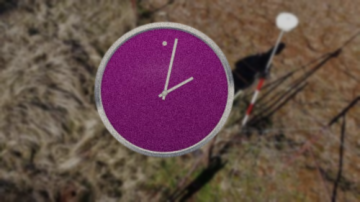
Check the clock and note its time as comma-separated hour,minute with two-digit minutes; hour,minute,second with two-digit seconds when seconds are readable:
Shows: 2,02
